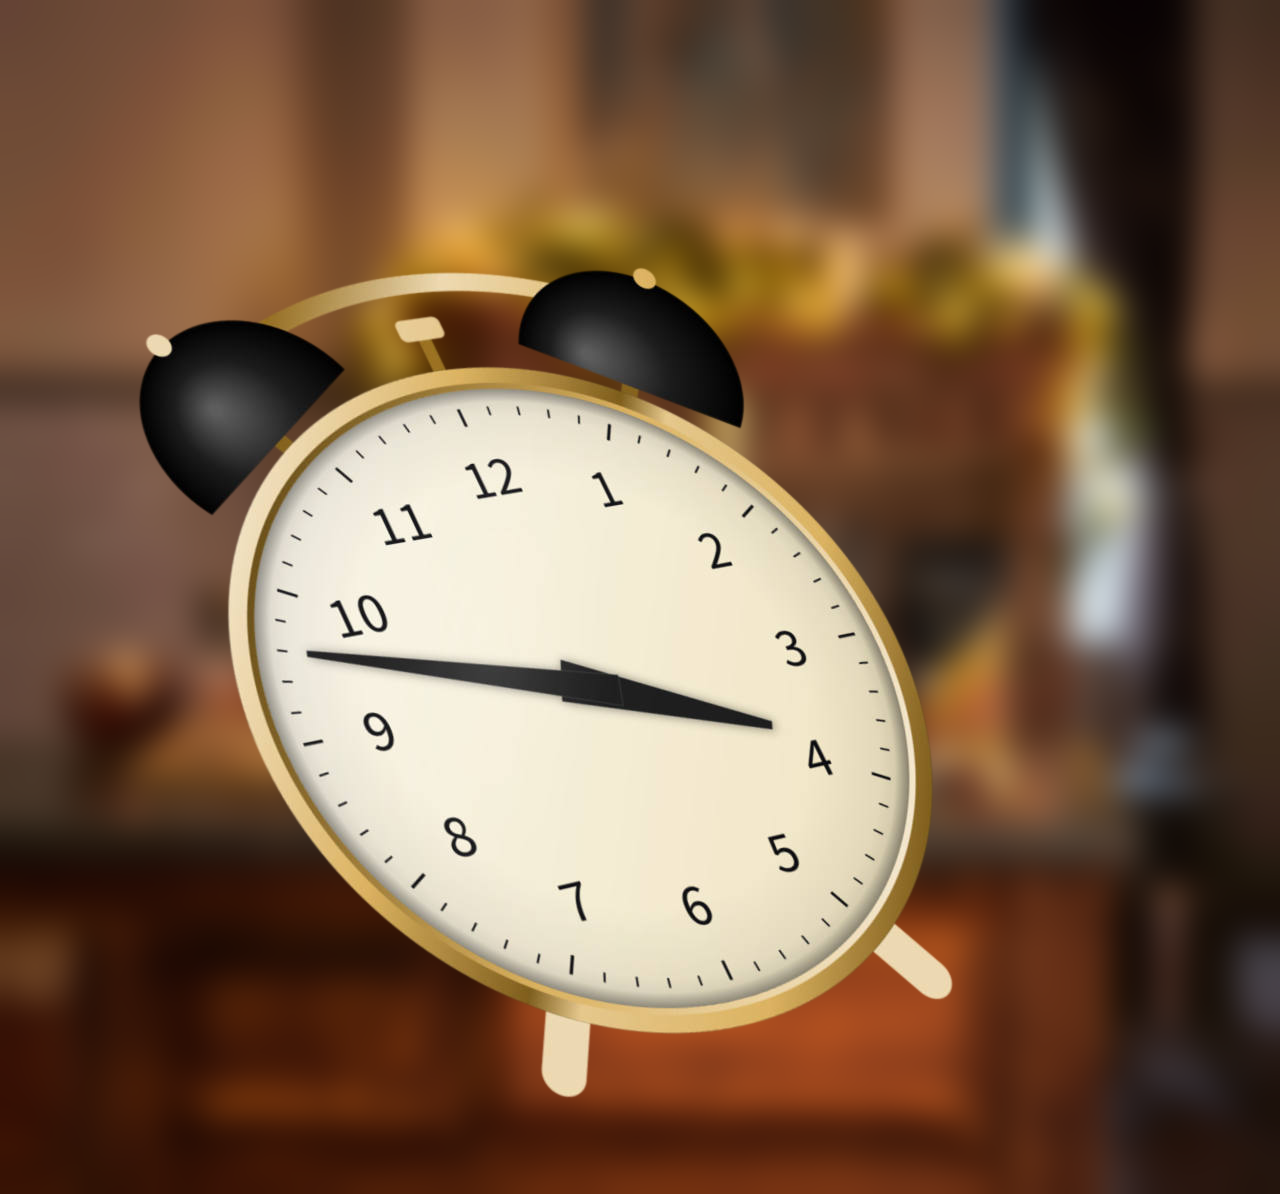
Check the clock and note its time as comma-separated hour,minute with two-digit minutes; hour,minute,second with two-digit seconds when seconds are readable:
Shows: 3,48
